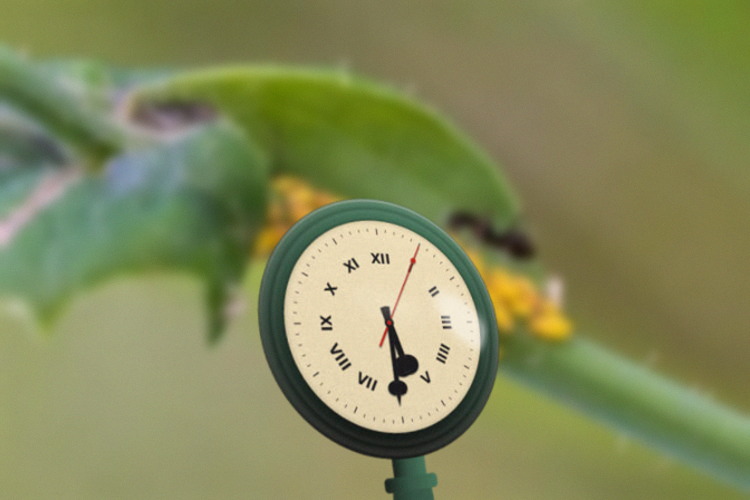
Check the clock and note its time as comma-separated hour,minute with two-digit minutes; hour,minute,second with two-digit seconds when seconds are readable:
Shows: 5,30,05
